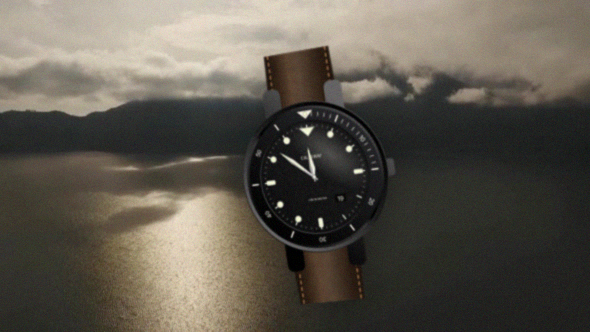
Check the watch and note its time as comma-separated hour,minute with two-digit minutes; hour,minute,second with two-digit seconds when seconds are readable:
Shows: 11,52
